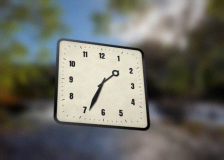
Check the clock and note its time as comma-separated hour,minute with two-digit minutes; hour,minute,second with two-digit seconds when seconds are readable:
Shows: 1,34
